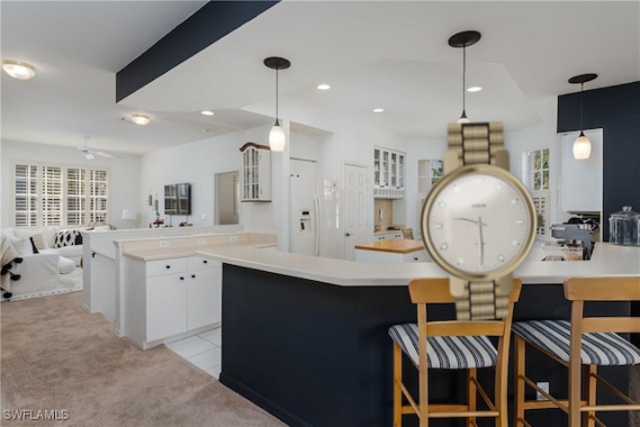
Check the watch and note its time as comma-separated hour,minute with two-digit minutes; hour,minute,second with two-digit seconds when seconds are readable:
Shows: 9,30
